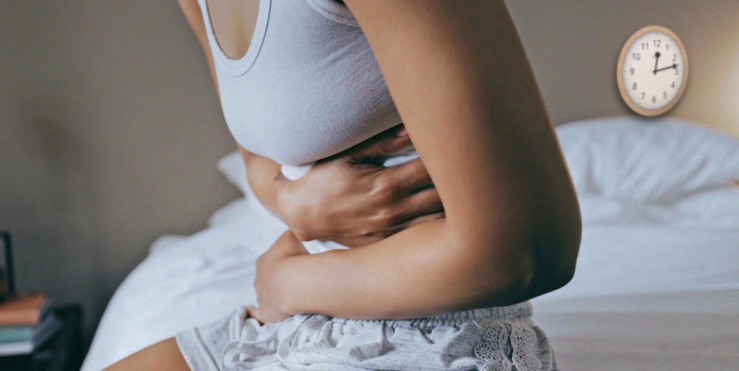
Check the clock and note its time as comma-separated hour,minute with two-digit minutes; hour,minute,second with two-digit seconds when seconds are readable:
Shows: 12,13
